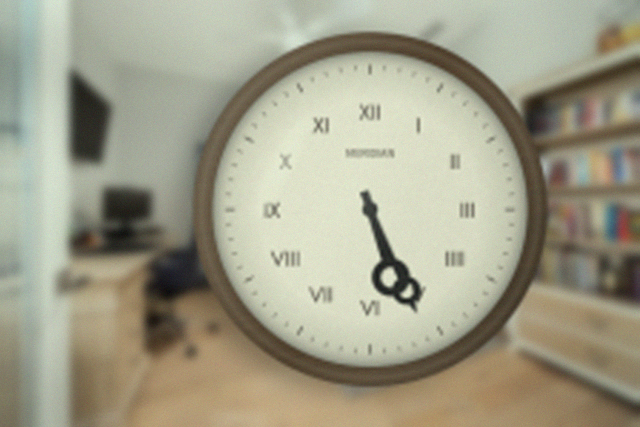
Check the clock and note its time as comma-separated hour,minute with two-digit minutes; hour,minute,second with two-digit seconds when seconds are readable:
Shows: 5,26
